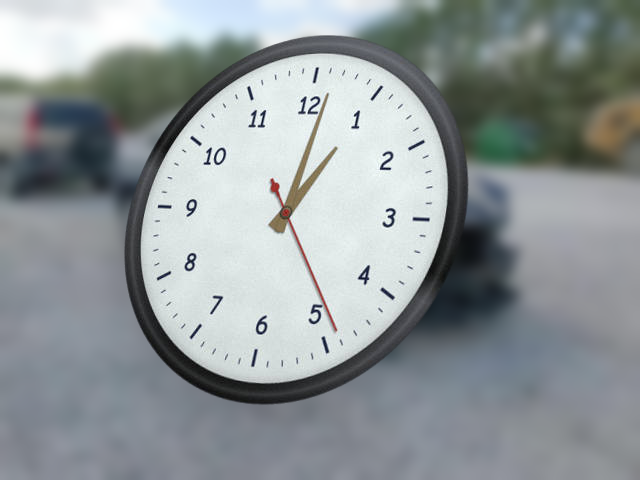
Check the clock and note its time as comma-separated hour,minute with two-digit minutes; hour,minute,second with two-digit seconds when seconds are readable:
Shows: 1,01,24
